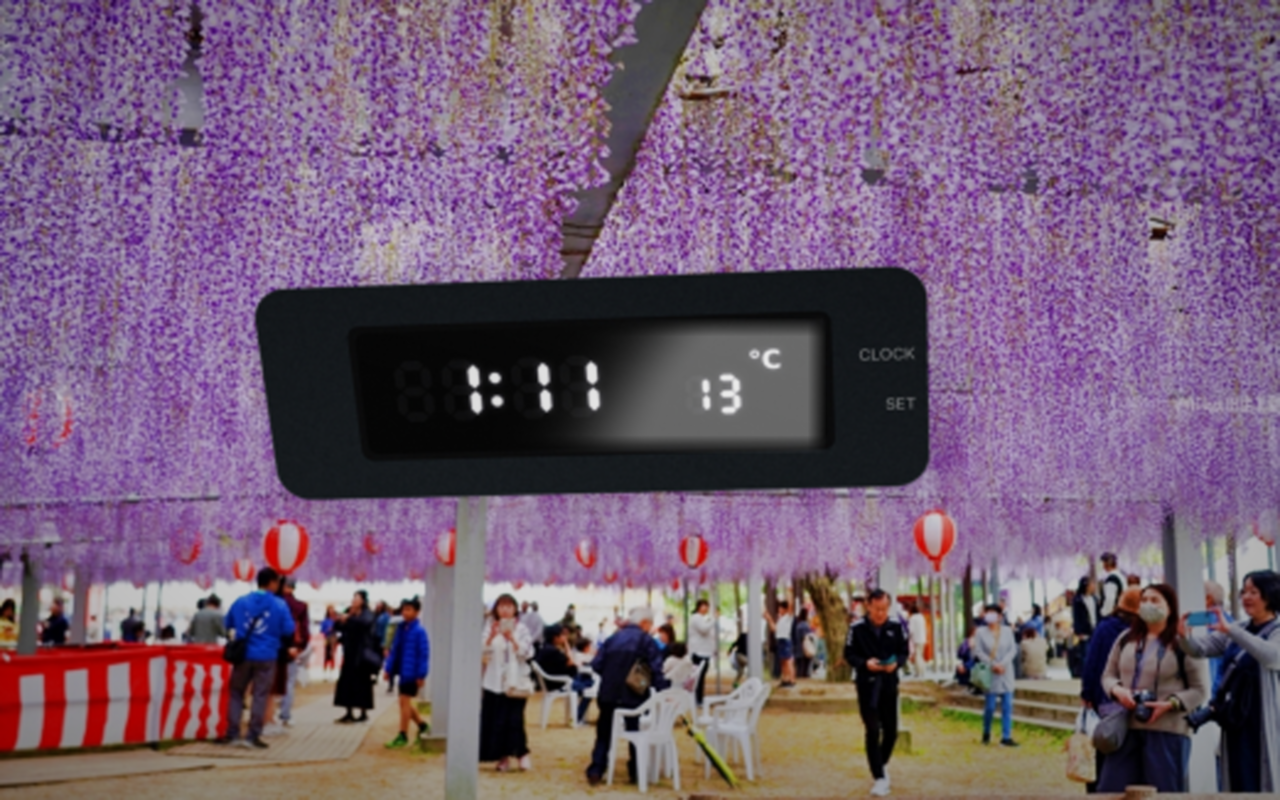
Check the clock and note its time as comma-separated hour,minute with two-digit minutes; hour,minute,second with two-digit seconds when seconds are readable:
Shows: 1,11
